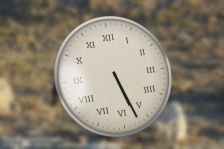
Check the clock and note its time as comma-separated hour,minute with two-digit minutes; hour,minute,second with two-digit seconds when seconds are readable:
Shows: 5,27
